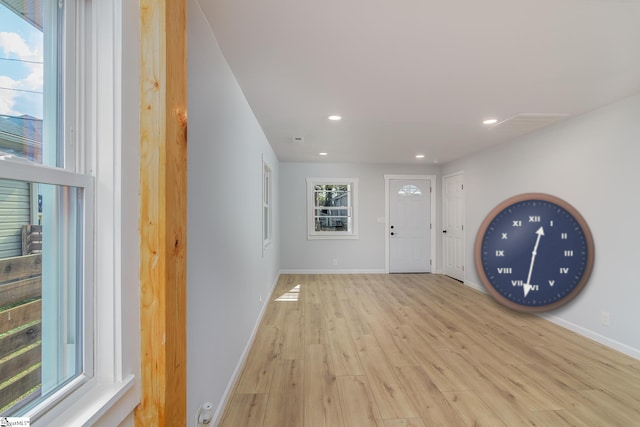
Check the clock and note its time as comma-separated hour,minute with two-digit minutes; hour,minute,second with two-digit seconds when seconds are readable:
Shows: 12,32
